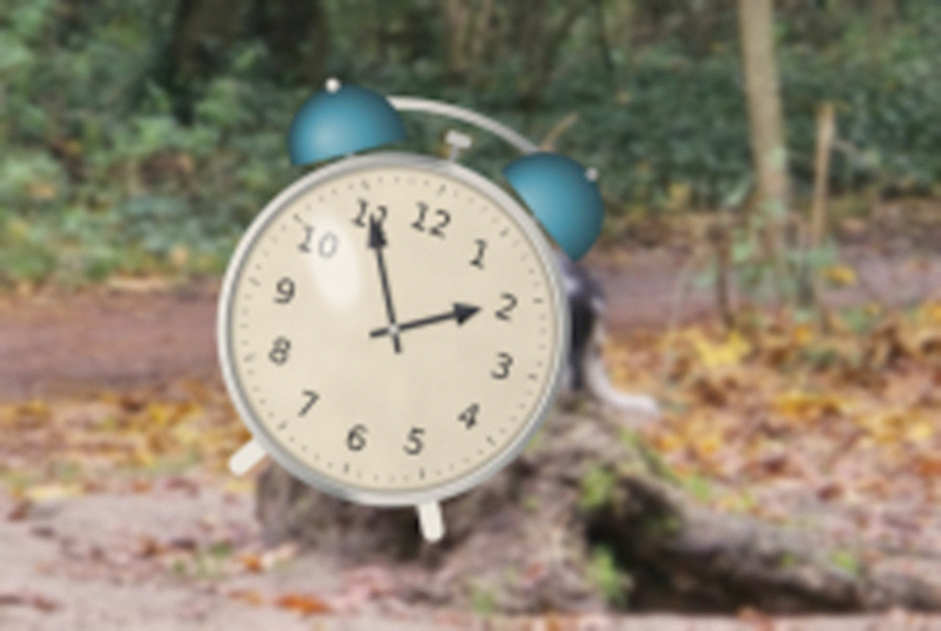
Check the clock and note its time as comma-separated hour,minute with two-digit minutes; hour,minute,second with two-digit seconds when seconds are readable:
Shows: 1,55
